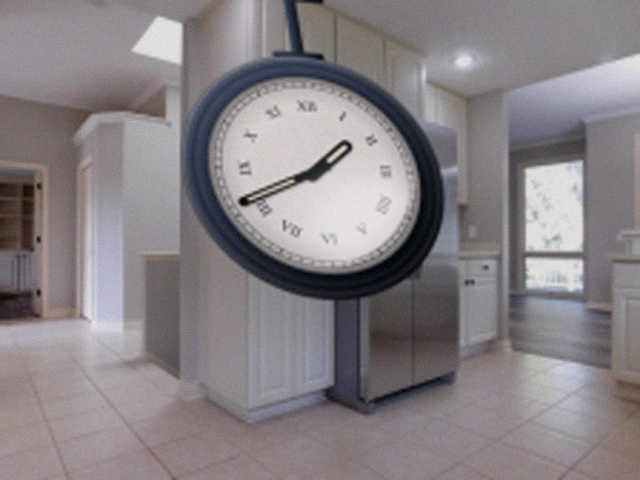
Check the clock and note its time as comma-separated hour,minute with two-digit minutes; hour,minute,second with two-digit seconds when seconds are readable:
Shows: 1,41
